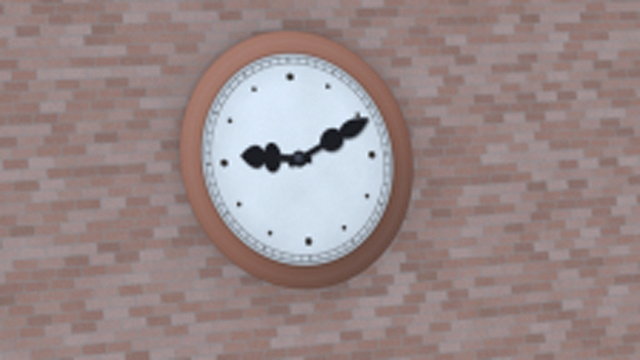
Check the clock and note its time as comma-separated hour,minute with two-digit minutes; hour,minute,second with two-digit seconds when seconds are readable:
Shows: 9,11
